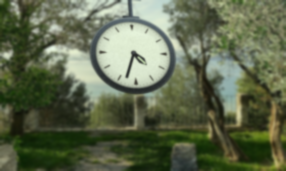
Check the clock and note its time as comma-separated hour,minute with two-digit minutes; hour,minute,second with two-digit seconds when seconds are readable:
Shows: 4,33
